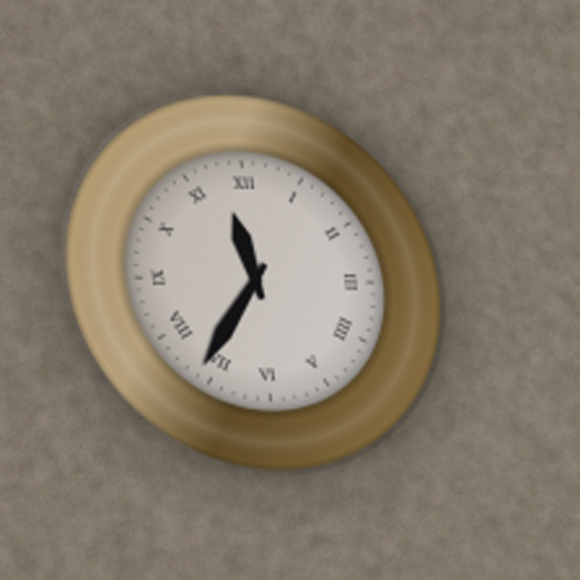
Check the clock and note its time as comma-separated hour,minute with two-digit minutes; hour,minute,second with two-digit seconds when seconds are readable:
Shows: 11,36
